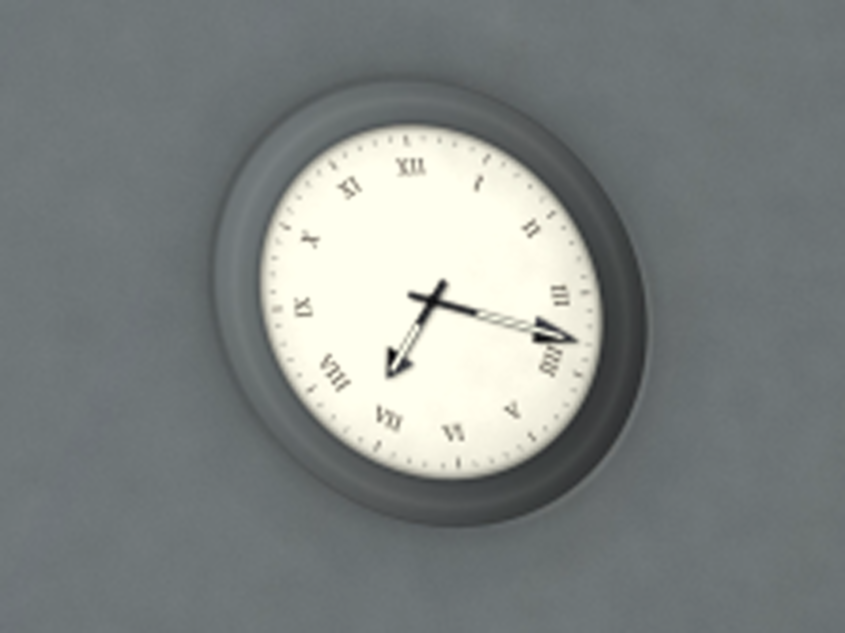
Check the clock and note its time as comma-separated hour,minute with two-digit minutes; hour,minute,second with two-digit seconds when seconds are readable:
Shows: 7,18
